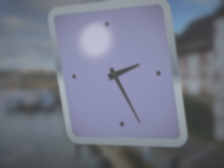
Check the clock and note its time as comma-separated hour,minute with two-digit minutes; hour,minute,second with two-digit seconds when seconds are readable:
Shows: 2,26
